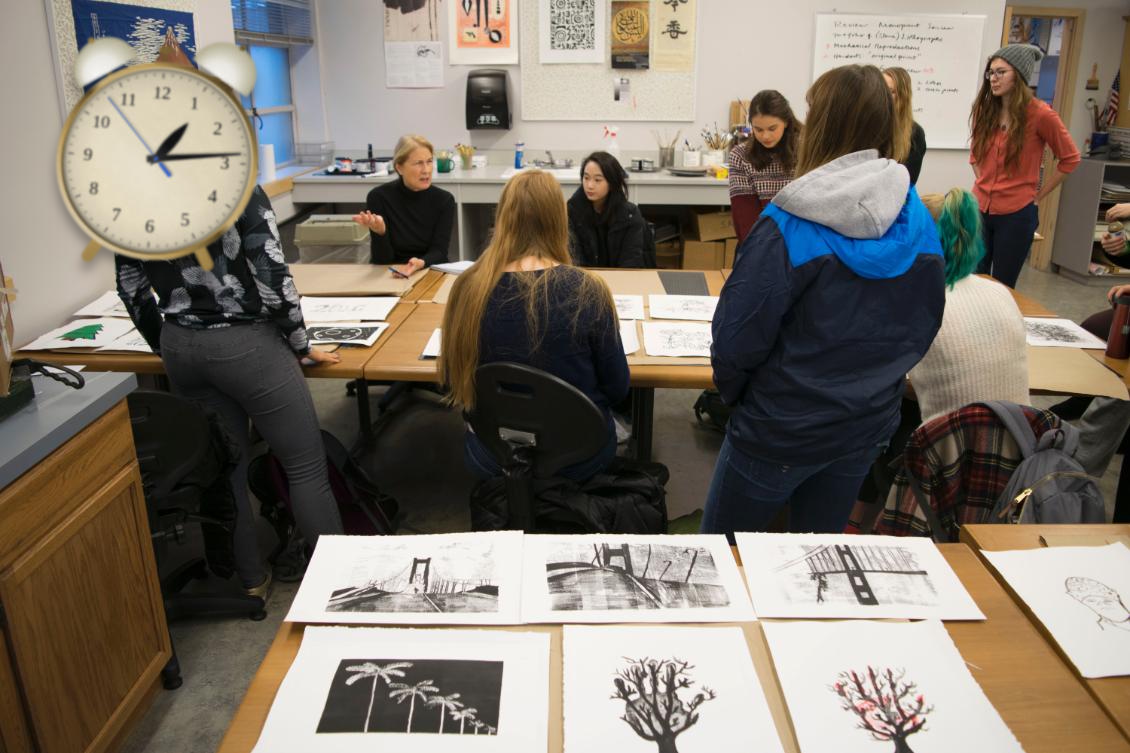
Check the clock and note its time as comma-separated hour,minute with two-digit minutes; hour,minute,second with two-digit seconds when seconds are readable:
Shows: 1,13,53
